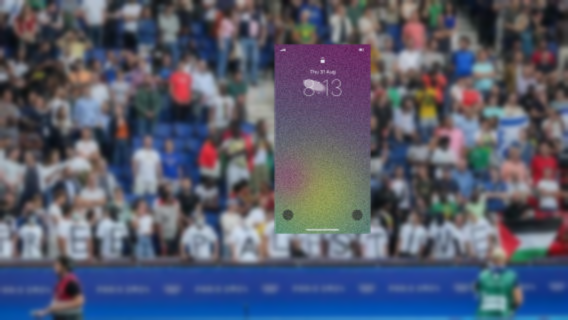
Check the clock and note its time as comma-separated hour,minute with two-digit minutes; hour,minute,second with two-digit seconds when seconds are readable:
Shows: 8,13
